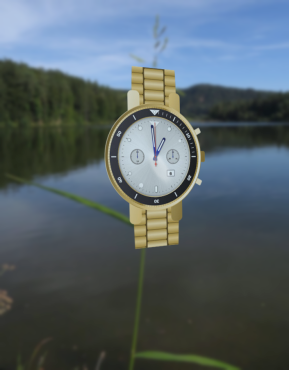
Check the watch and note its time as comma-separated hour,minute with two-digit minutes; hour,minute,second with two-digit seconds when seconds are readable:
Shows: 12,59
